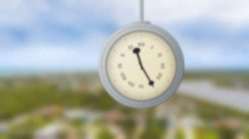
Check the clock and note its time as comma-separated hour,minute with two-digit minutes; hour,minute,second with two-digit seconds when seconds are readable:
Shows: 11,25
